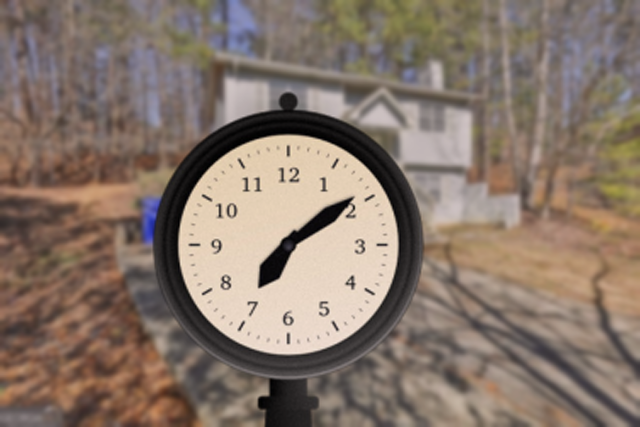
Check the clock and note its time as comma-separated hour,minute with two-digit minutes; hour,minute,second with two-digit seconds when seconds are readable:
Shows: 7,09
